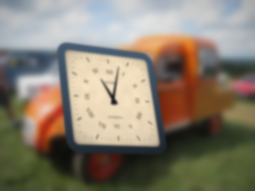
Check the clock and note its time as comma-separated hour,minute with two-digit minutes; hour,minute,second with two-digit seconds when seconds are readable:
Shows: 11,03
